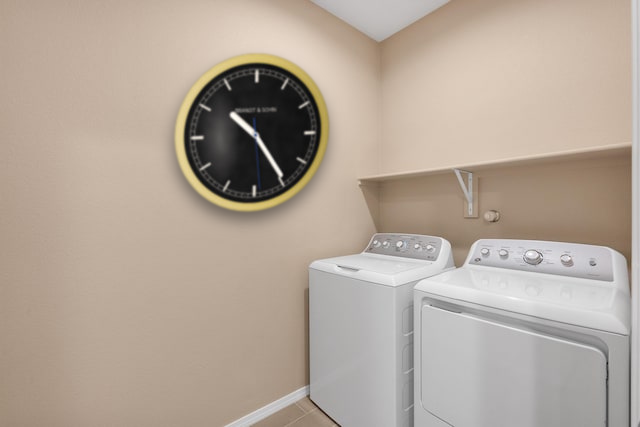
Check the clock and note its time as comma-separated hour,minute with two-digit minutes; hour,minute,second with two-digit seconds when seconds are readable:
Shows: 10,24,29
